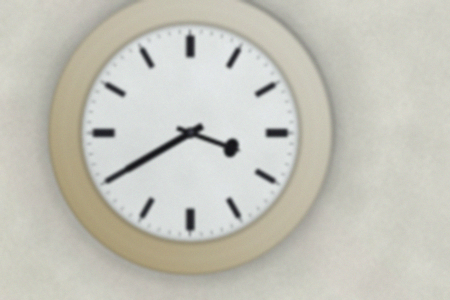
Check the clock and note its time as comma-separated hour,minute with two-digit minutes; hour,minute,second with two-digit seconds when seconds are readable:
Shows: 3,40
